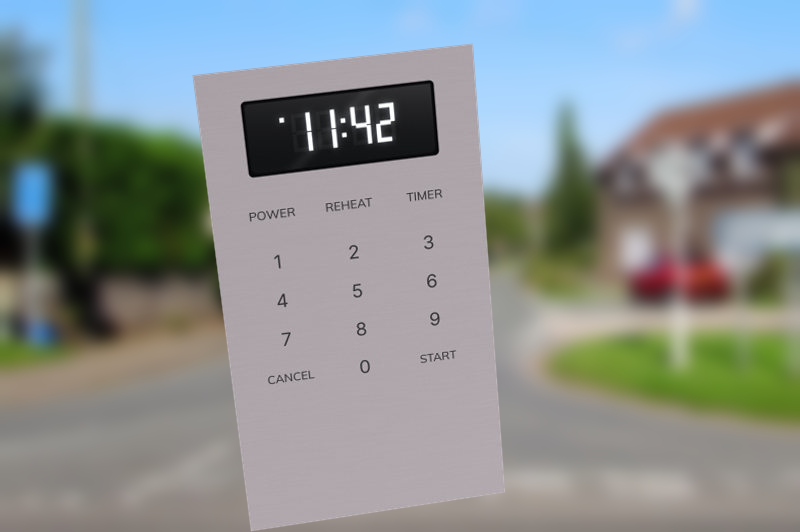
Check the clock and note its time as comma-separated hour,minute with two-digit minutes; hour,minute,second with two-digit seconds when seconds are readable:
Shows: 11,42
